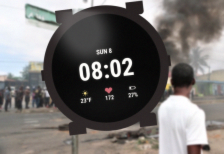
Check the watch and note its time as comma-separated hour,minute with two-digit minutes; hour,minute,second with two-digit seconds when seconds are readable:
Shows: 8,02
